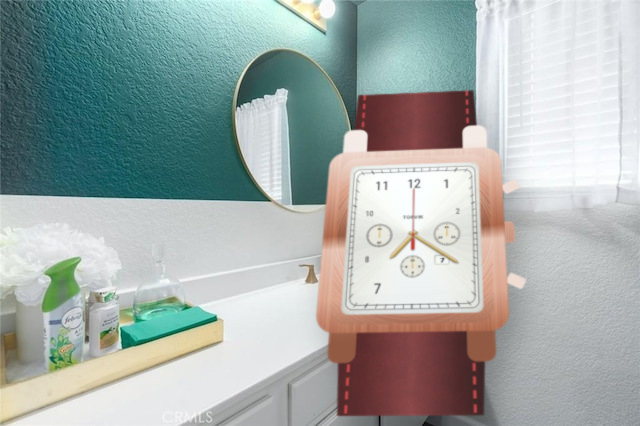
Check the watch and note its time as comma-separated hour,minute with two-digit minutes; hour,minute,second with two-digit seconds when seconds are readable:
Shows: 7,21
